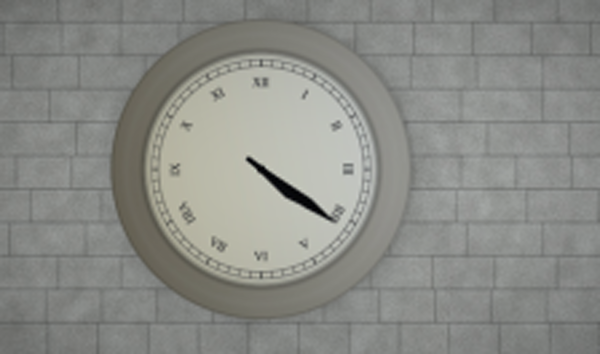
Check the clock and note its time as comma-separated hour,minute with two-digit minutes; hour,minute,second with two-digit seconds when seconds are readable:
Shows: 4,21
